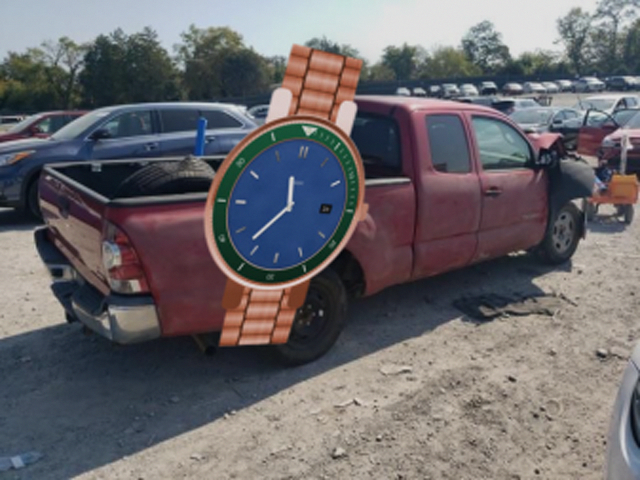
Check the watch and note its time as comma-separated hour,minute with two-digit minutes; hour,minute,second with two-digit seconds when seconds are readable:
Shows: 11,37
